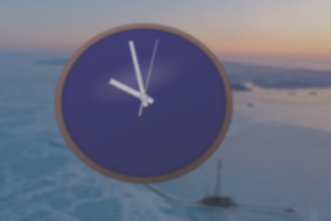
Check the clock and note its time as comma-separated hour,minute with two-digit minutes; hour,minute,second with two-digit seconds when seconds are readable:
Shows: 9,58,02
